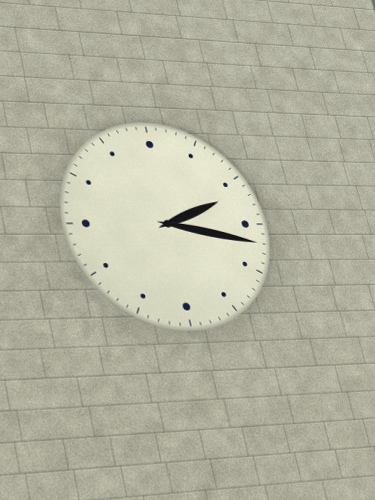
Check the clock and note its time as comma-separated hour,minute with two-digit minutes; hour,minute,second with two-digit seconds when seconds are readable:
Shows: 2,17
